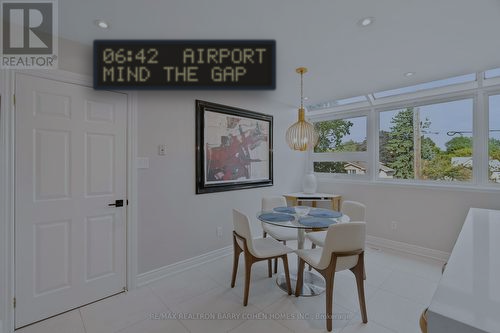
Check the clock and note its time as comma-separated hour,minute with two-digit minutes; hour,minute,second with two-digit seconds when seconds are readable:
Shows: 6,42
